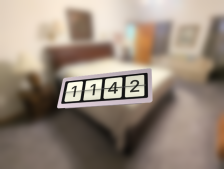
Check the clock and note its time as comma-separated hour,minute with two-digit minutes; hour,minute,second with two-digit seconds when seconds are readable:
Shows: 11,42
